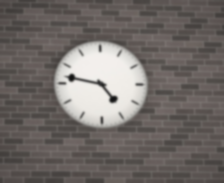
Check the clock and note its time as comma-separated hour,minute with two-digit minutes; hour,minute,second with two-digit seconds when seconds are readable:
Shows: 4,47
